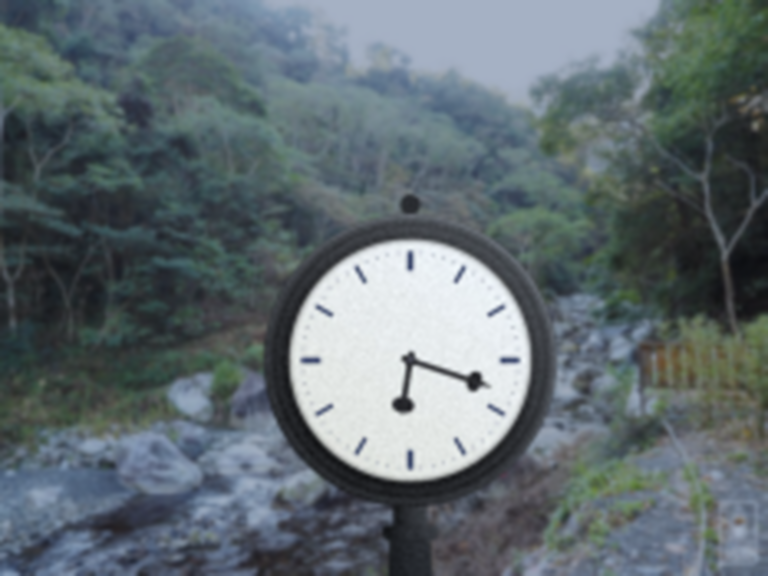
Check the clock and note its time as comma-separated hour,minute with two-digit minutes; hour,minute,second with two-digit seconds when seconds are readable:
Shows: 6,18
